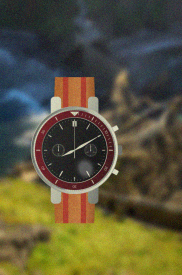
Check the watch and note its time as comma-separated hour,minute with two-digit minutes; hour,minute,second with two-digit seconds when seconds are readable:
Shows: 8,10
